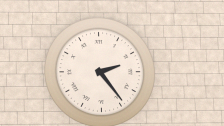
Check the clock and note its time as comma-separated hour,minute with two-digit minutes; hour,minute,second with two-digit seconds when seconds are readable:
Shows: 2,24
